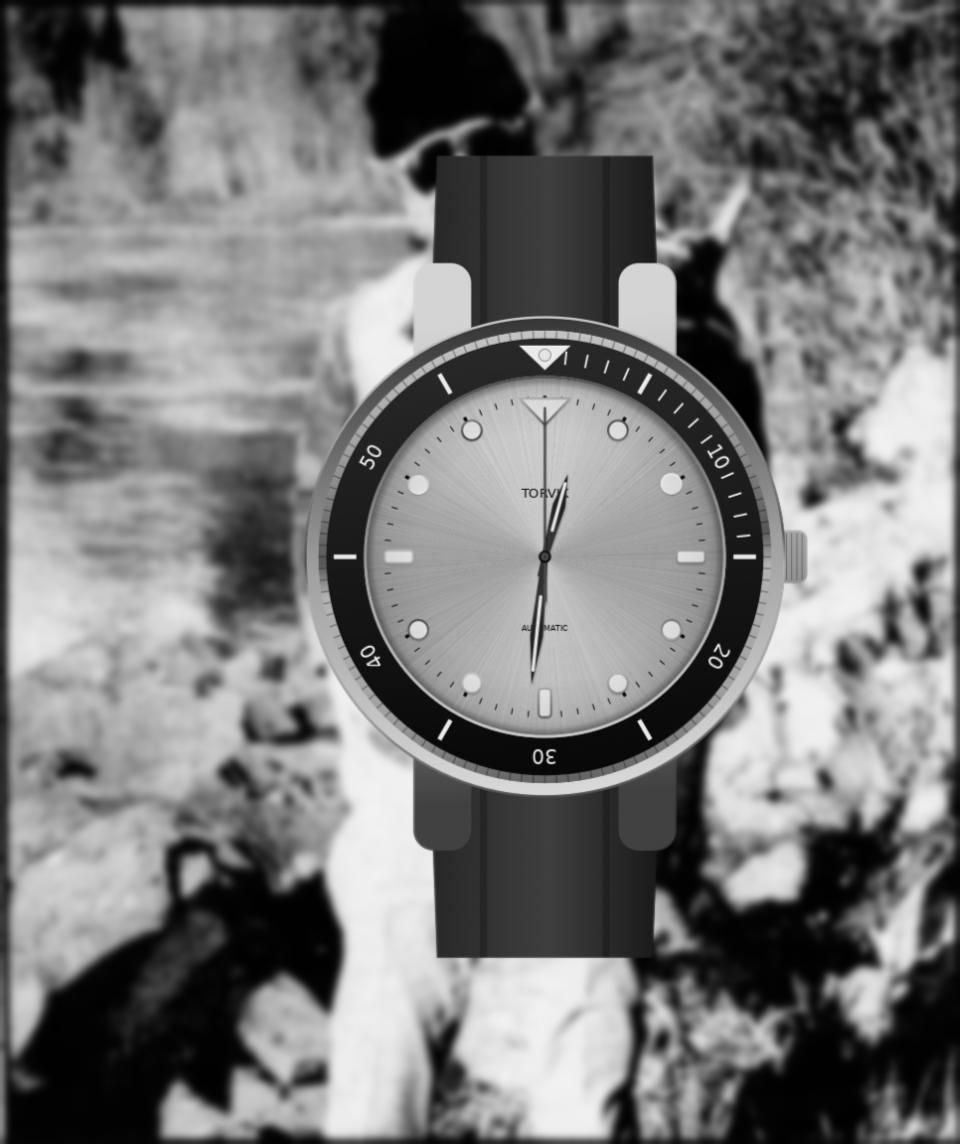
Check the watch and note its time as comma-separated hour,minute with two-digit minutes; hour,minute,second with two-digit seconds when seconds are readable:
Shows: 12,31,00
